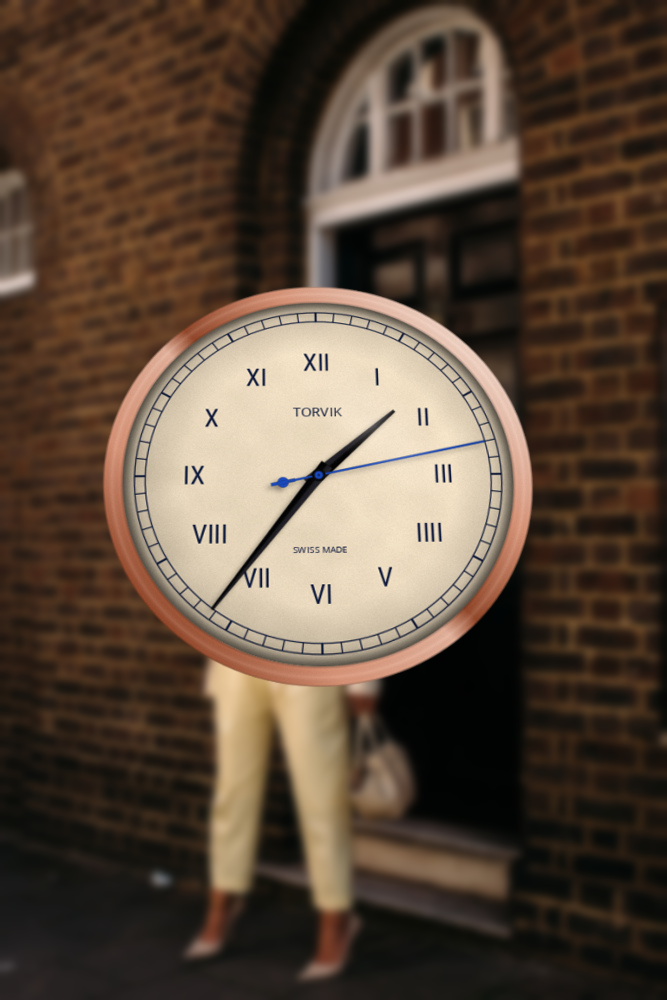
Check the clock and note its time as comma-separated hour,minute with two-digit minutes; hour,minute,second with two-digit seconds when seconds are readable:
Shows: 1,36,13
